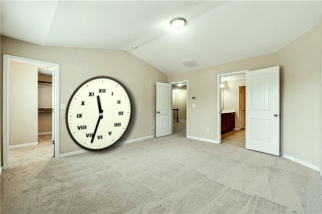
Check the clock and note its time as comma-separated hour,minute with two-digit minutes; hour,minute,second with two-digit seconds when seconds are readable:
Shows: 11,33
